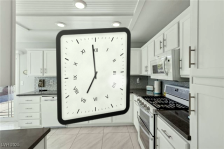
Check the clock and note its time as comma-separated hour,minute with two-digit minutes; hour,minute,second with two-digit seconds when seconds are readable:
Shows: 6,59
